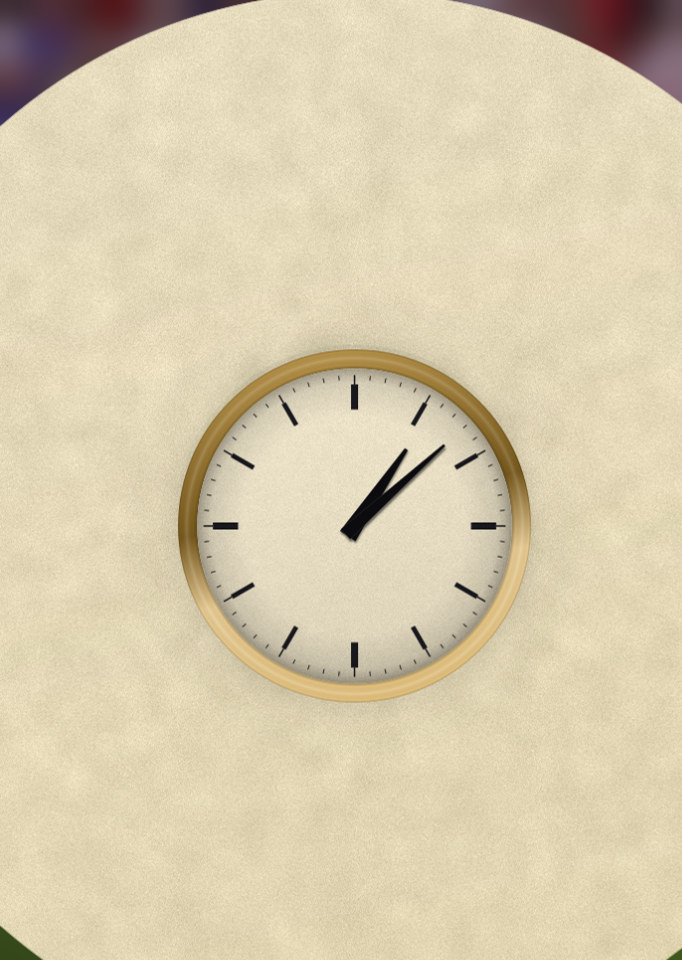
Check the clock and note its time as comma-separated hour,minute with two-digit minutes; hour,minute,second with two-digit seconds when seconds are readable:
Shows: 1,08
